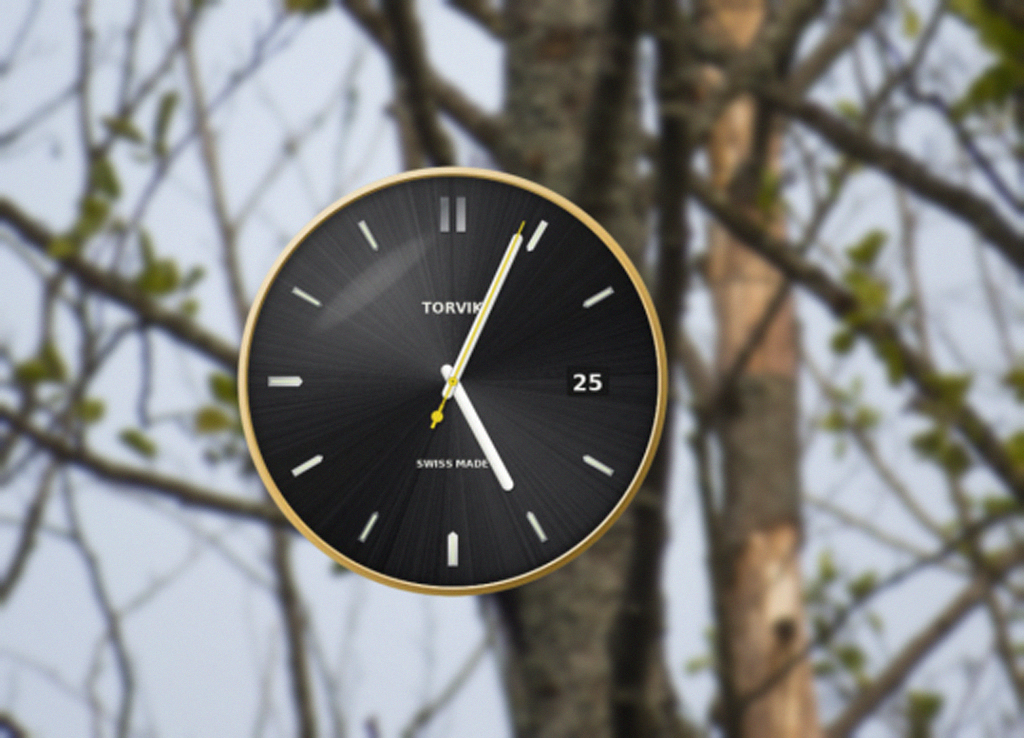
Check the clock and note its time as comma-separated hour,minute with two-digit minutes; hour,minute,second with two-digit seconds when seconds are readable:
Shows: 5,04,04
